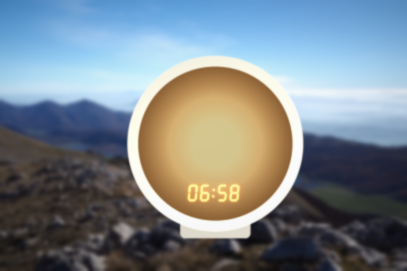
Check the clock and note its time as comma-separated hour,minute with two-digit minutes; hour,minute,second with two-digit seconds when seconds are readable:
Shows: 6,58
